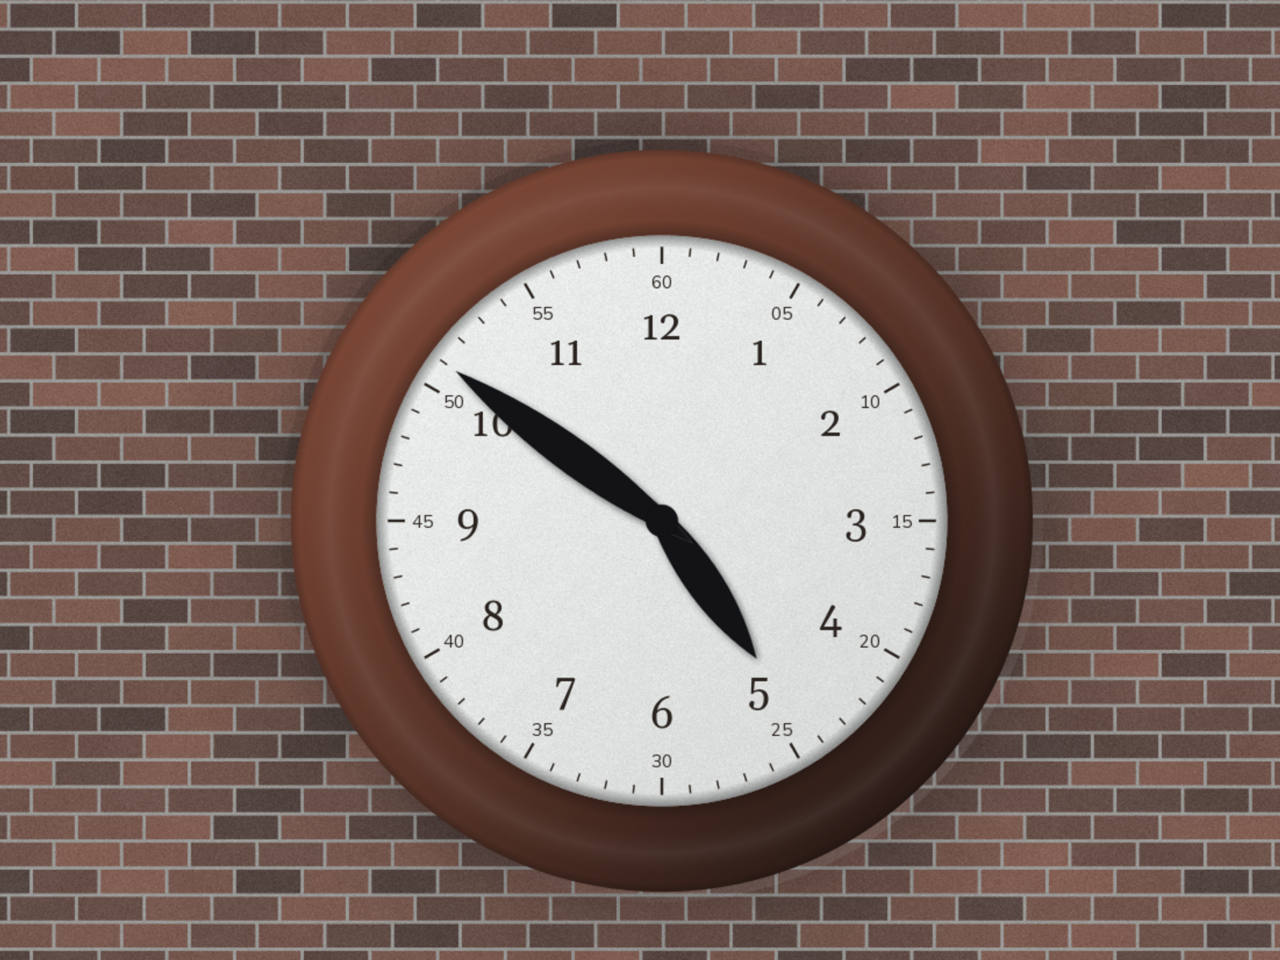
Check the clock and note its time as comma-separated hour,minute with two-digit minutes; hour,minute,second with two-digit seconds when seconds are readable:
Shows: 4,51
